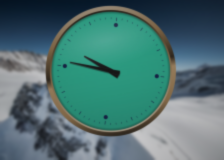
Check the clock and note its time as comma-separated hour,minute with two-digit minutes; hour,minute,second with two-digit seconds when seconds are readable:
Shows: 9,46
